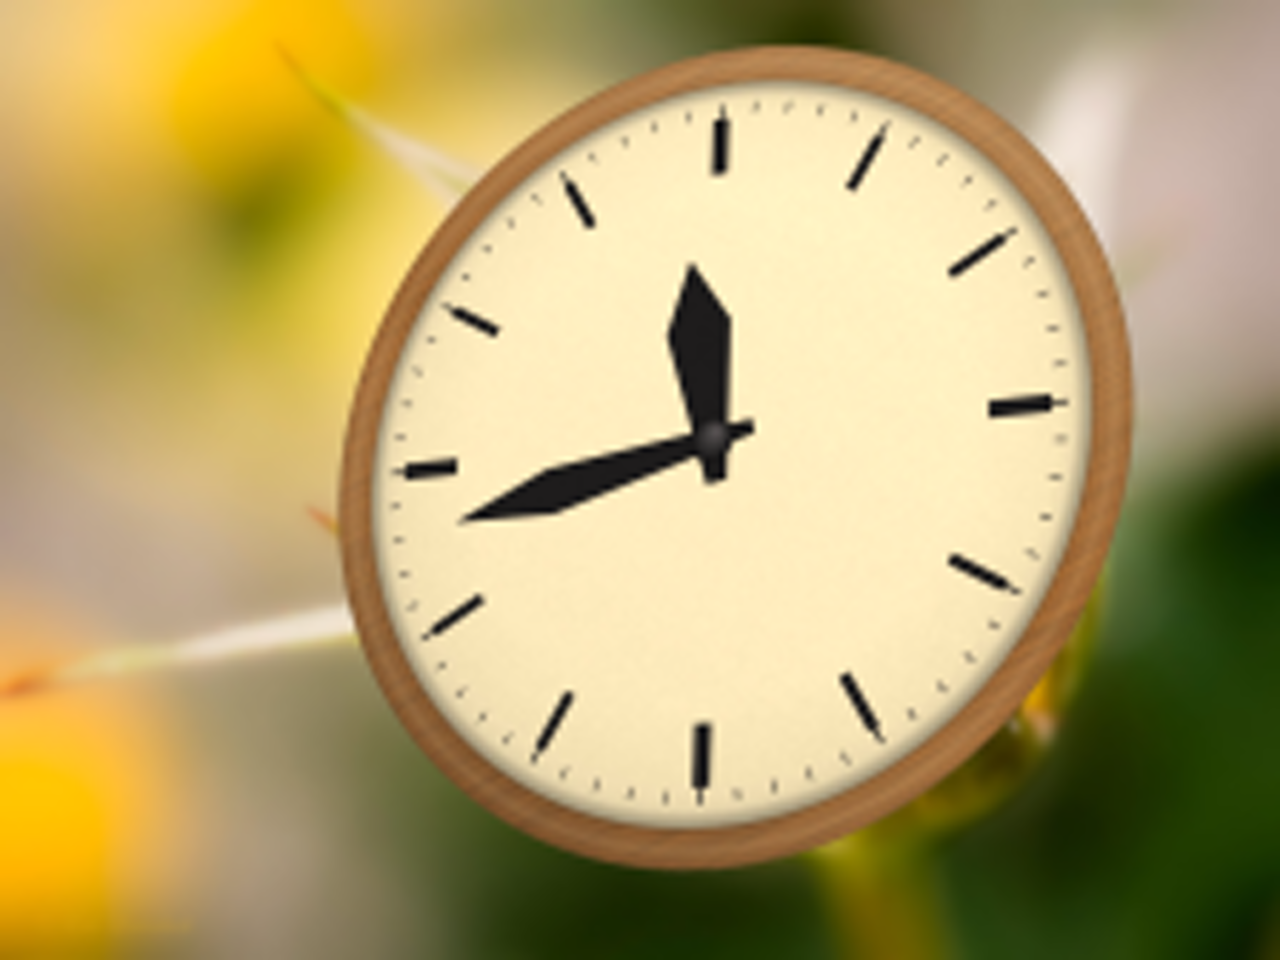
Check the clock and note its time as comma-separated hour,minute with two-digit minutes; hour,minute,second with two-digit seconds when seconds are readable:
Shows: 11,43
